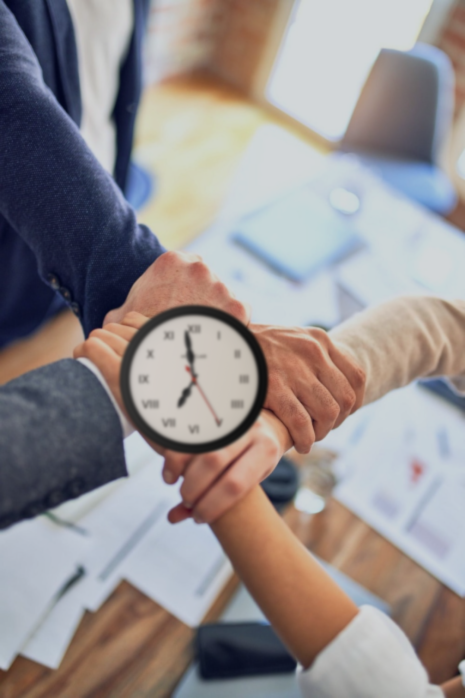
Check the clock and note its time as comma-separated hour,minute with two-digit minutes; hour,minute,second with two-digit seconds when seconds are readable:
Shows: 6,58,25
